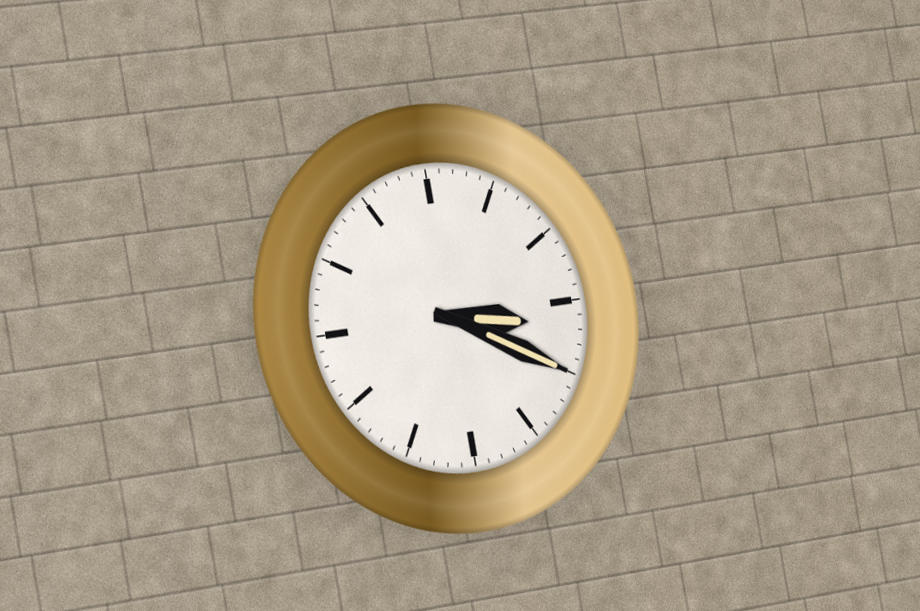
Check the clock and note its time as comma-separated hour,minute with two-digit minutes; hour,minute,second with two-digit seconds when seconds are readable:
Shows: 3,20
